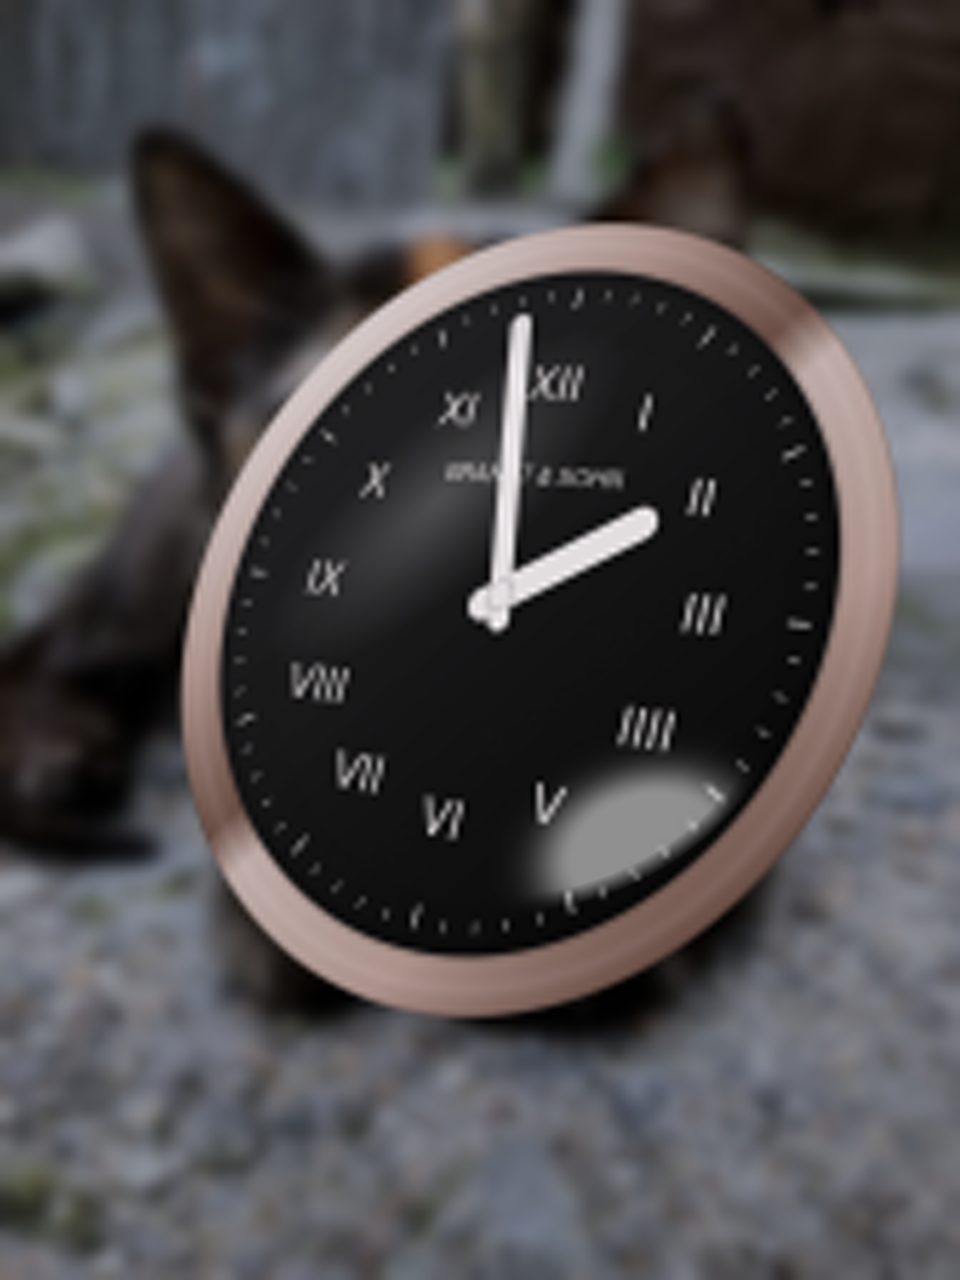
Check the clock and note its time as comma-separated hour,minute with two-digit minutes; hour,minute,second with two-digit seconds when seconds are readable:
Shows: 1,58
